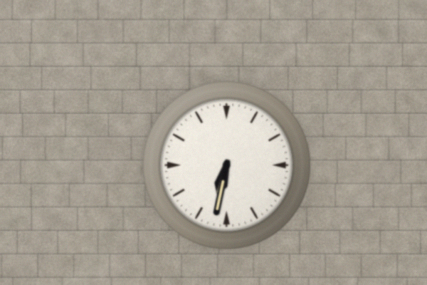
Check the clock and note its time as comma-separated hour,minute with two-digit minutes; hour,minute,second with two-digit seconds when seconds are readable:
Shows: 6,32
